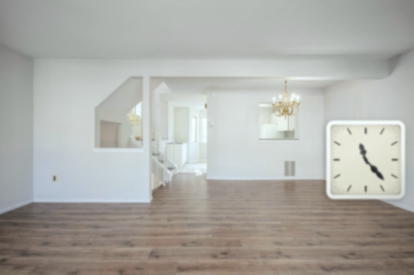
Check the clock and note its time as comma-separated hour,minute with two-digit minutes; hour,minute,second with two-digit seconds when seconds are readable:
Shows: 11,23
